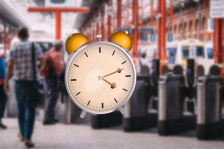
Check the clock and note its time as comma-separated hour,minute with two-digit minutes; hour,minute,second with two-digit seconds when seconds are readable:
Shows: 4,12
